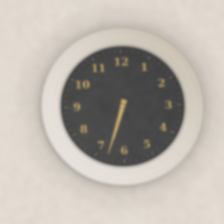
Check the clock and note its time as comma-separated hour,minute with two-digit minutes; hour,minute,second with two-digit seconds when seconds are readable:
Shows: 6,33
